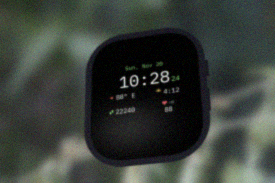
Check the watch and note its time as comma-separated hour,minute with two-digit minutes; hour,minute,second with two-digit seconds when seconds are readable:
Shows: 10,28
